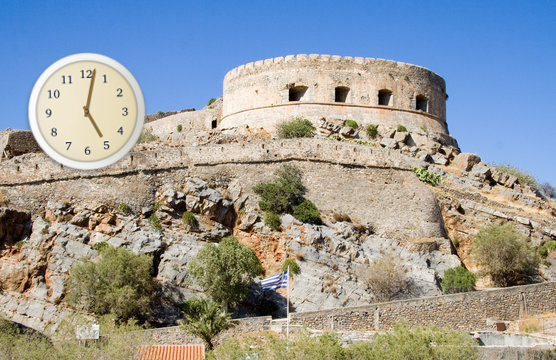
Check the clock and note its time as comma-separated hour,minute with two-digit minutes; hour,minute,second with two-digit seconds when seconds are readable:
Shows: 5,02
